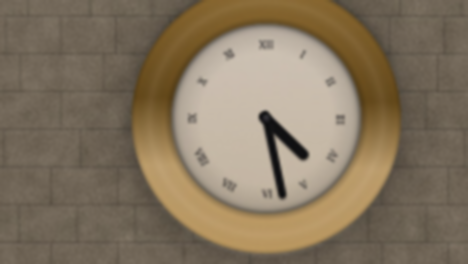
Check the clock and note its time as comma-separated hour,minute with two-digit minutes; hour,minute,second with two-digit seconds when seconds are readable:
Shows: 4,28
